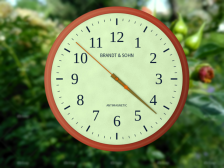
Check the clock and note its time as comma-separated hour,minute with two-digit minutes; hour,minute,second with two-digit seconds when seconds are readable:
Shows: 4,21,52
